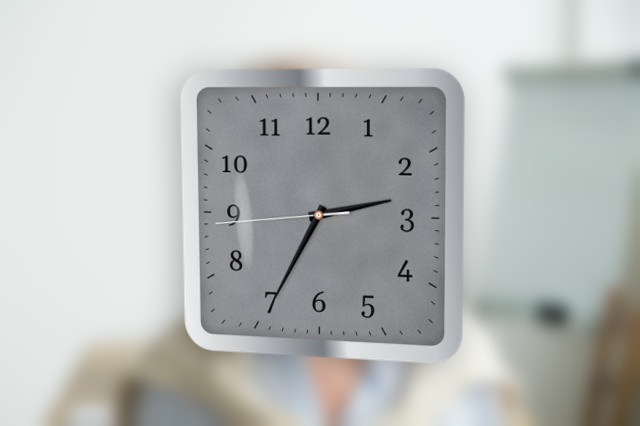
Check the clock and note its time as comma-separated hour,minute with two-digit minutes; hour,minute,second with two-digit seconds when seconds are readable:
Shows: 2,34,44
